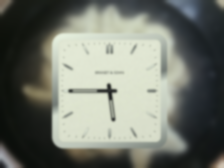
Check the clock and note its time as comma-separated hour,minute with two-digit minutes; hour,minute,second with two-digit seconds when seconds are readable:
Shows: 5,45
